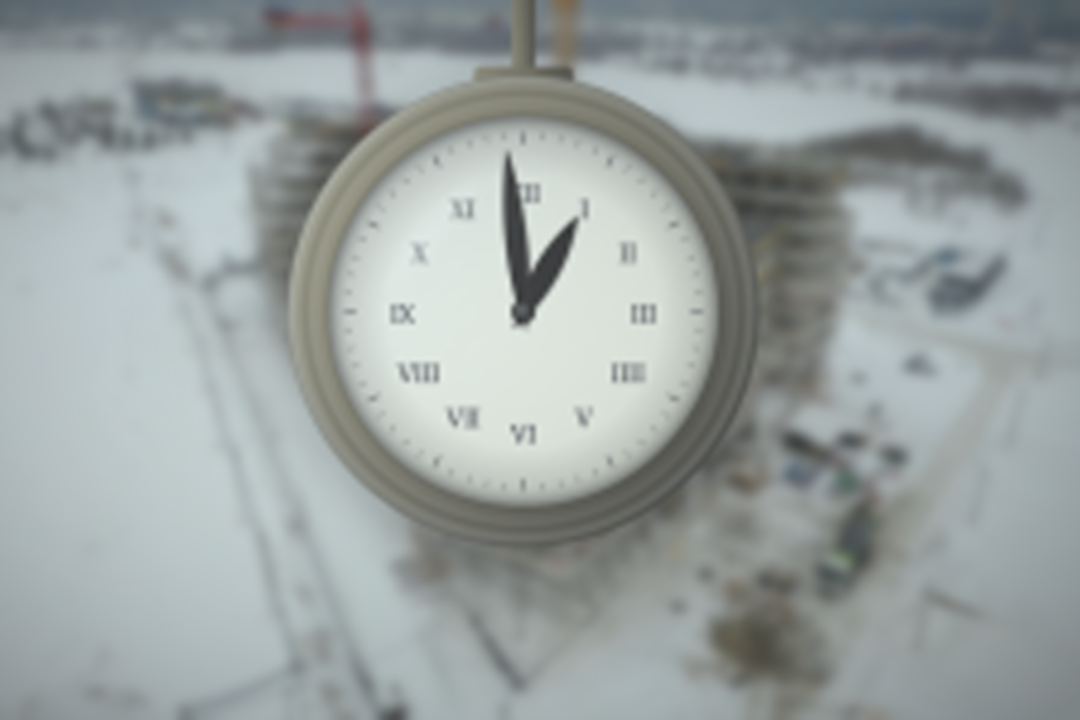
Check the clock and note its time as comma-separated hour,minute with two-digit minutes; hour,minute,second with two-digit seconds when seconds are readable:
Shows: 12,59
